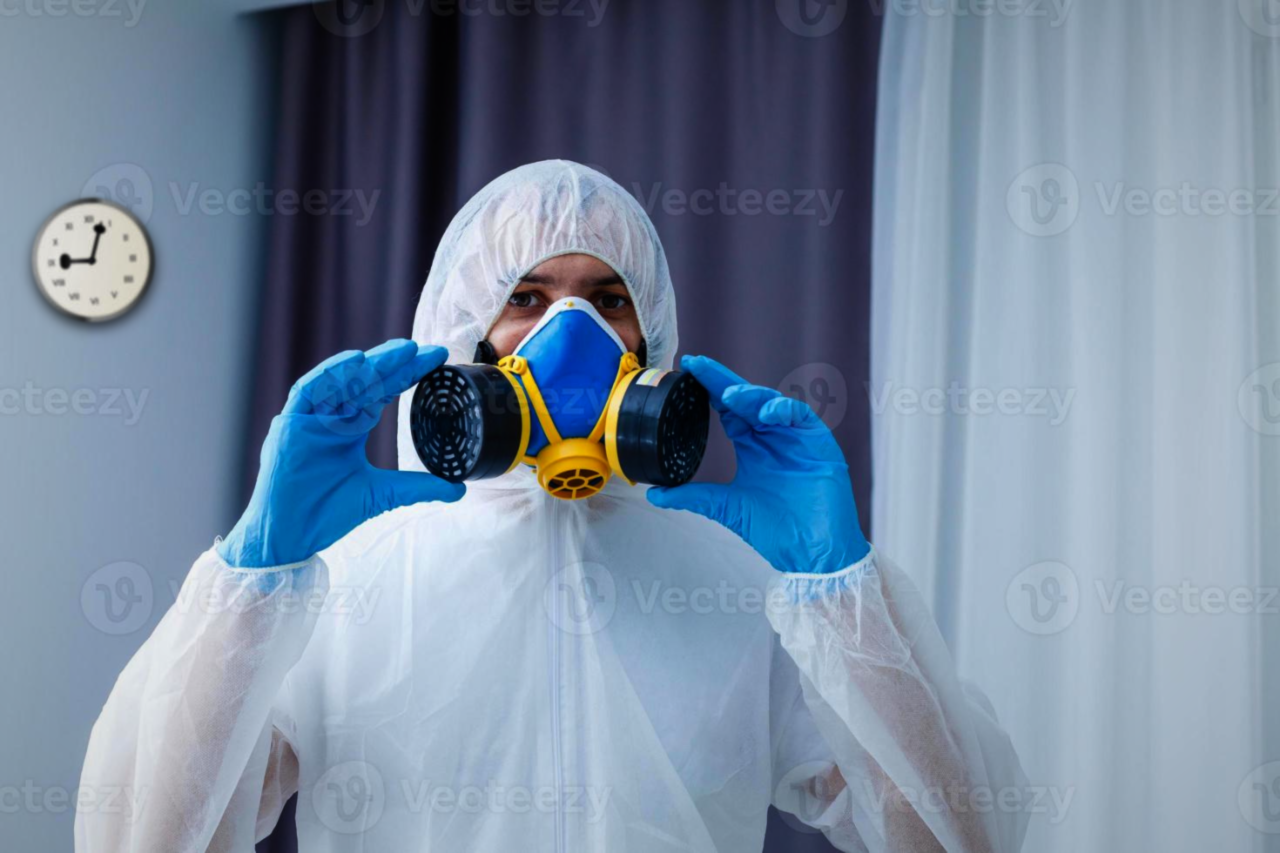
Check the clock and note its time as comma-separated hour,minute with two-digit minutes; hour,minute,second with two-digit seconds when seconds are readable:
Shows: 9,03
